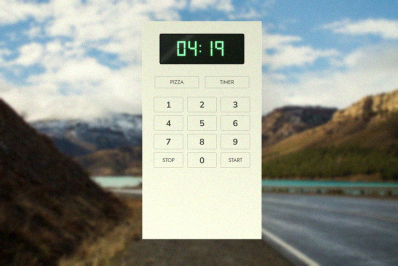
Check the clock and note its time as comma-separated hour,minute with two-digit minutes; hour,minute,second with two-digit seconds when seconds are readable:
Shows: 4,19
